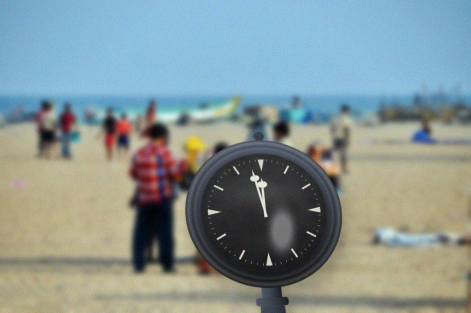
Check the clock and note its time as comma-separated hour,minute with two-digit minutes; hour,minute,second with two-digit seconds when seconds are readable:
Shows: 11,58
